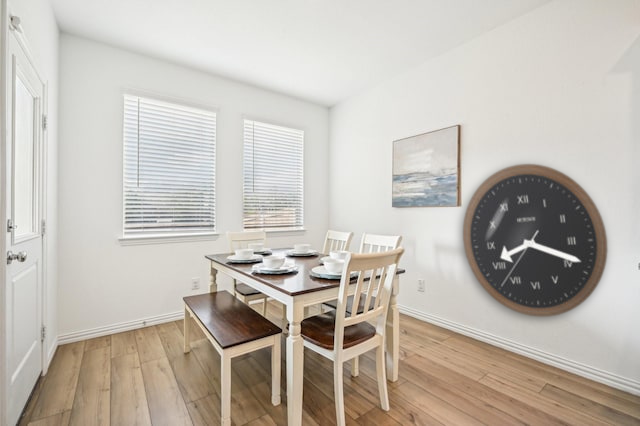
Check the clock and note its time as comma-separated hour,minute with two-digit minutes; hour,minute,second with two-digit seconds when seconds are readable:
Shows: 8,18,37
